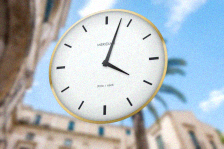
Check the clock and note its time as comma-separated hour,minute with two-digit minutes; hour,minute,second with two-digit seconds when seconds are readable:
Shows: 4,03
